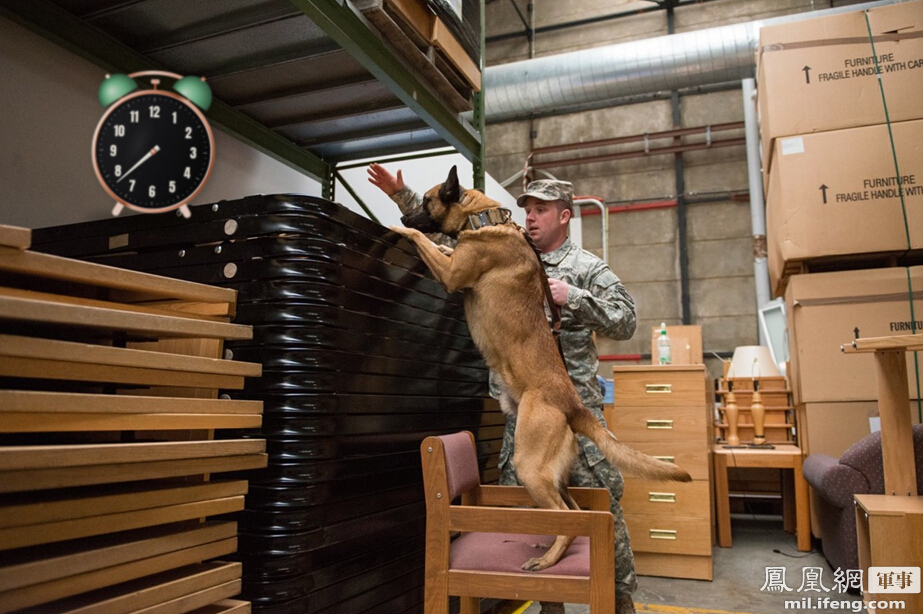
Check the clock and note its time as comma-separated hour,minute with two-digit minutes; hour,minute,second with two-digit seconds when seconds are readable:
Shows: 7,38
